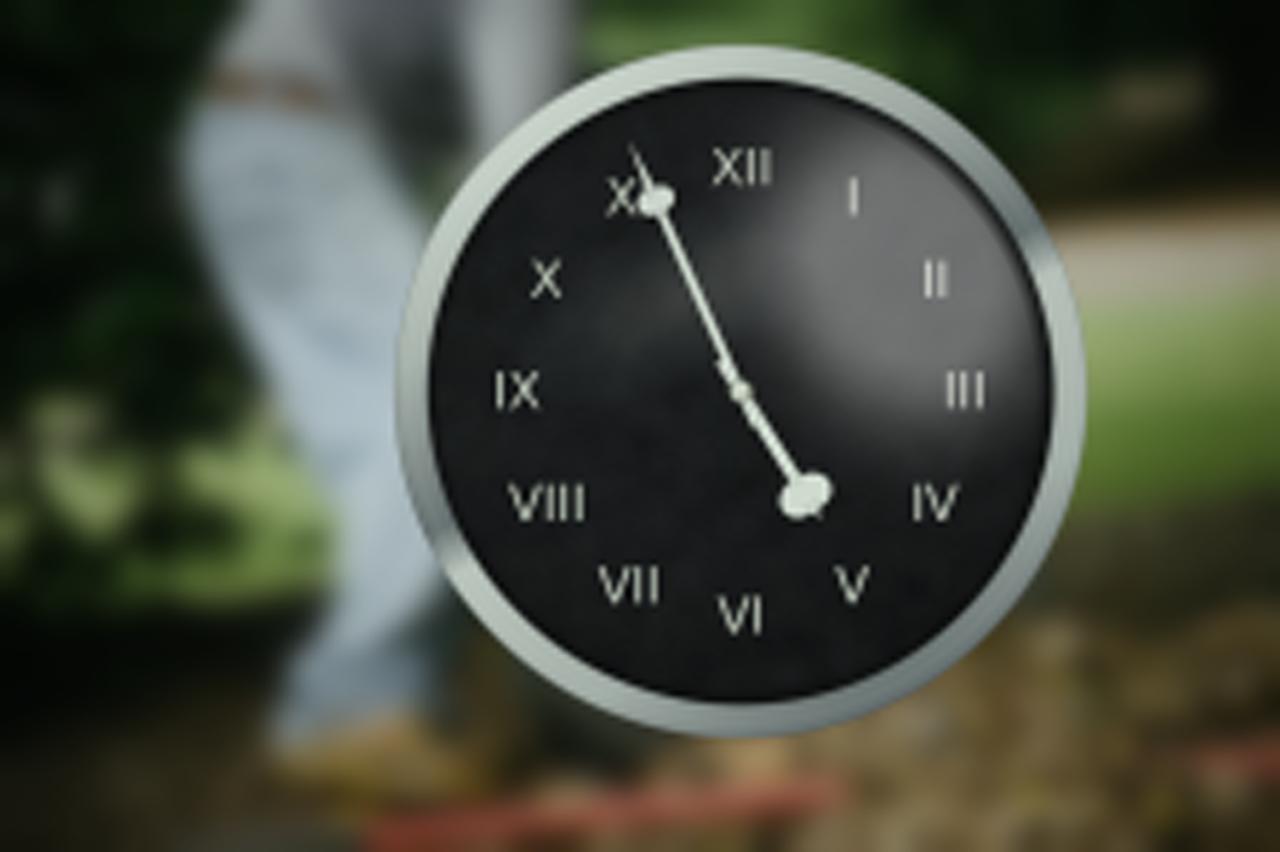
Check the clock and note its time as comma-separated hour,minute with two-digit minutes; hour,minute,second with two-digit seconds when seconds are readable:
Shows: 4,56
